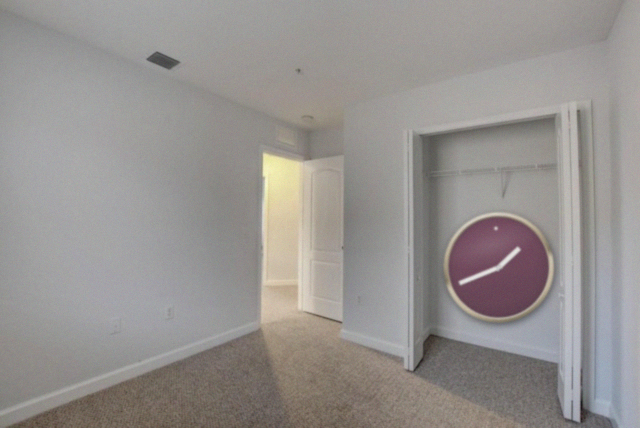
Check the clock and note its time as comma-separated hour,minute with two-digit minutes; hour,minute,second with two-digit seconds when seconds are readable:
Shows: 1,42
